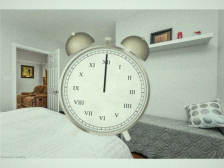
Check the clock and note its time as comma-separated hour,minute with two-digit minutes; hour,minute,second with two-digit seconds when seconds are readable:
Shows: 12,00
